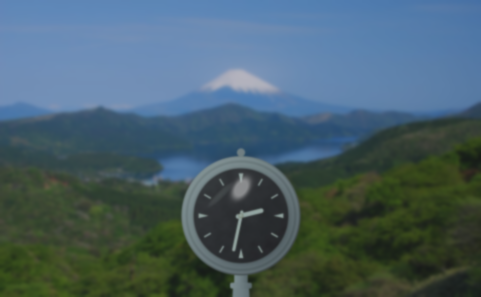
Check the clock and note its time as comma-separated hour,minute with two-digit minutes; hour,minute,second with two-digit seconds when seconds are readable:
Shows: 2,32
